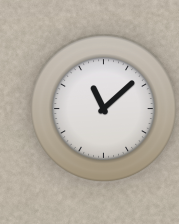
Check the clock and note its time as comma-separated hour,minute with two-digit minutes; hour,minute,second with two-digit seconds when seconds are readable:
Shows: 11,08
